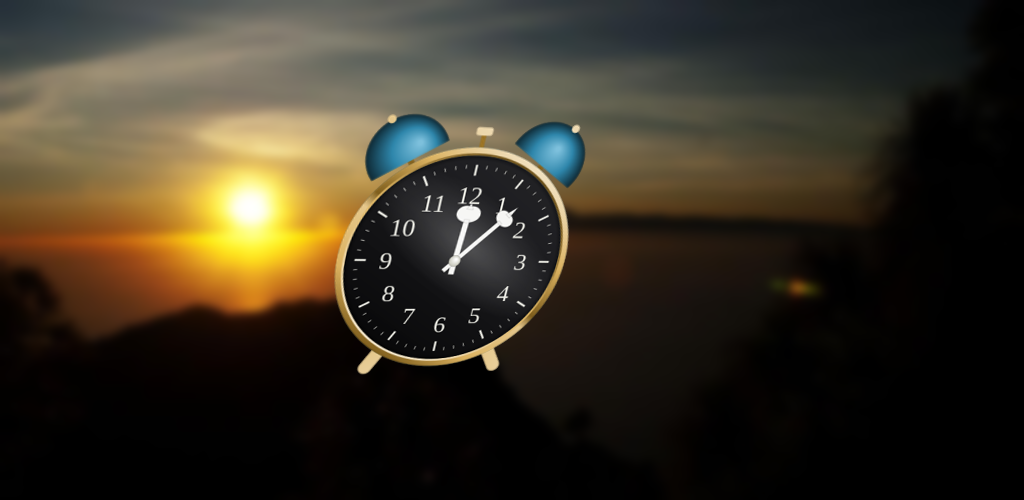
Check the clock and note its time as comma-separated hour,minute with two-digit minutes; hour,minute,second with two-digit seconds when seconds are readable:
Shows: 12,07
